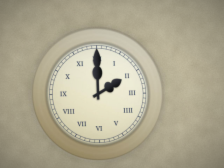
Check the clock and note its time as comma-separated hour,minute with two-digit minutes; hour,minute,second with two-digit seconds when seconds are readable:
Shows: 2,00
